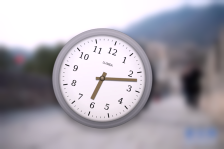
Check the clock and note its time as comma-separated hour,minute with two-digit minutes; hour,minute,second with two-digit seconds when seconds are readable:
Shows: 6,12
